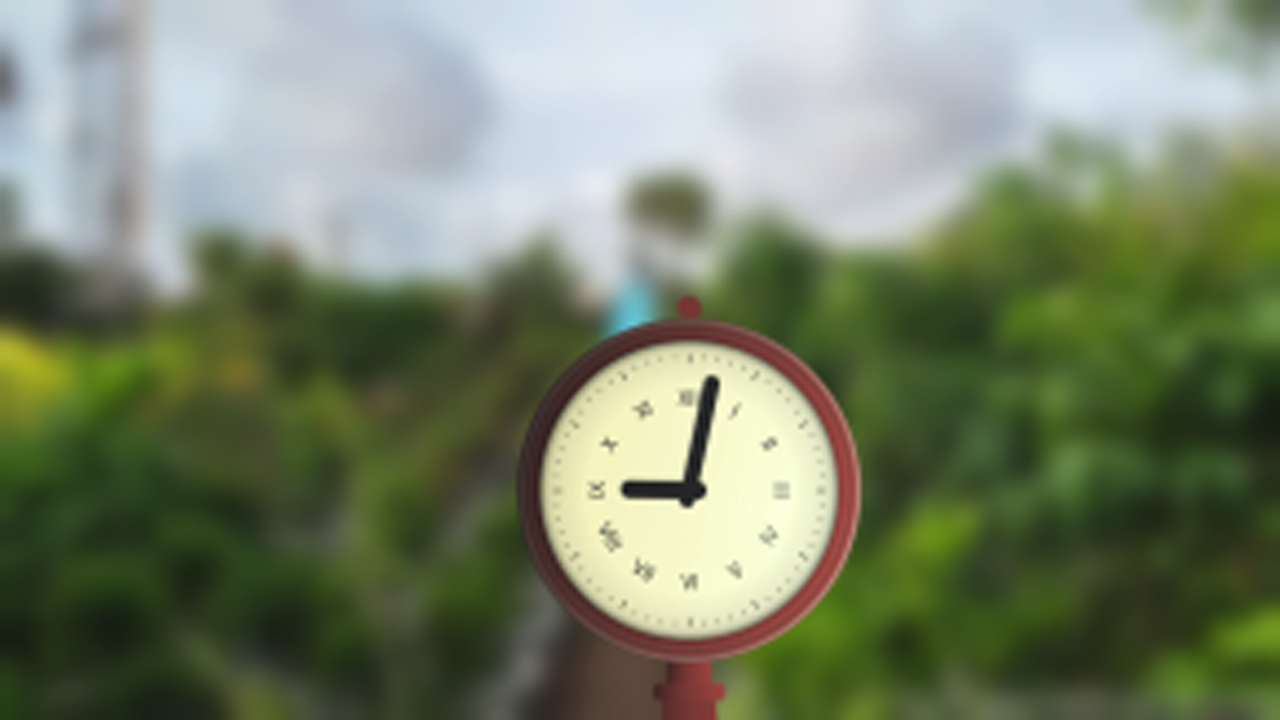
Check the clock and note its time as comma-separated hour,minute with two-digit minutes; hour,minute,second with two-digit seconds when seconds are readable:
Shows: 9,02
